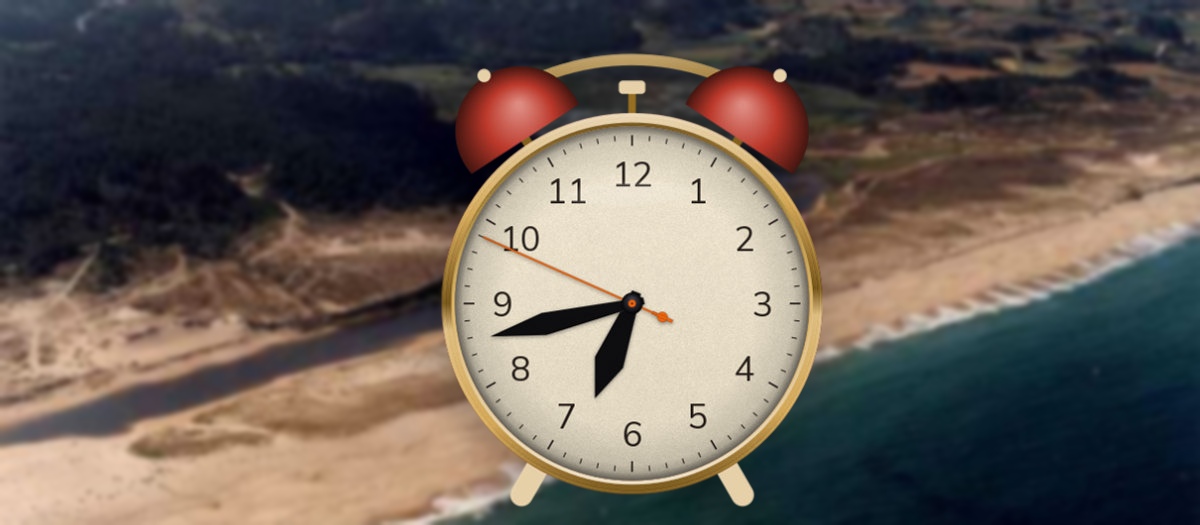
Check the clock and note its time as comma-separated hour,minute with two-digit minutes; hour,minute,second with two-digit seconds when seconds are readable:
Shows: 6,42,49
